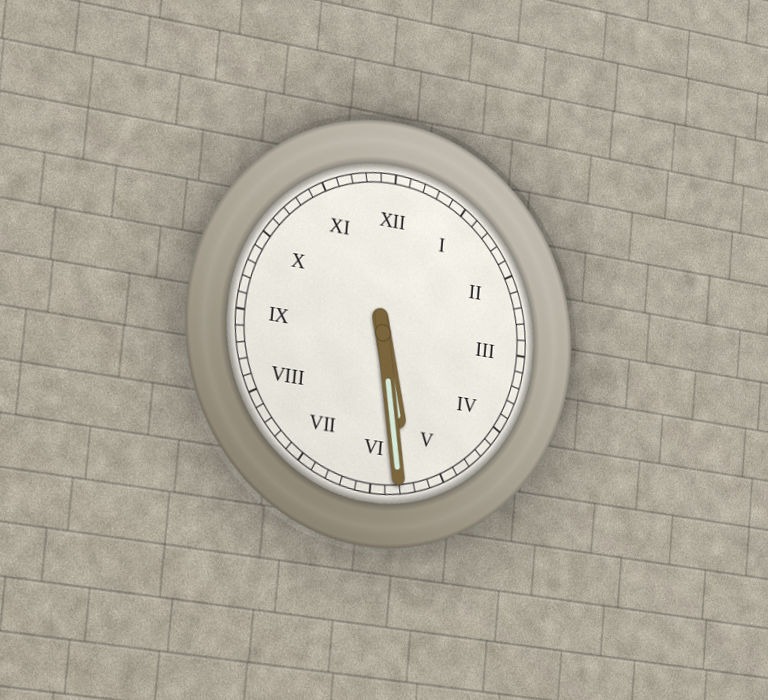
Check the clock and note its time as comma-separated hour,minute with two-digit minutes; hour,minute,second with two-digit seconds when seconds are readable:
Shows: 5,28
